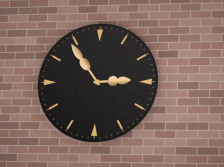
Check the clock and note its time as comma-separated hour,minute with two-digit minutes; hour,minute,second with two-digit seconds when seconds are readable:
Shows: 2,54
